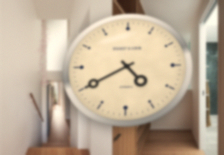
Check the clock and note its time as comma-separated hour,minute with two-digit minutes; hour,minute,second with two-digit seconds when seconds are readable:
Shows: 4,40
